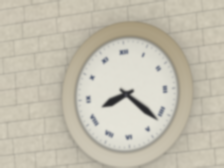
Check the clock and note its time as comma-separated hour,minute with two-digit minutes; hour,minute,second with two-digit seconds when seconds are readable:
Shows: 8,22
